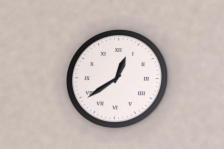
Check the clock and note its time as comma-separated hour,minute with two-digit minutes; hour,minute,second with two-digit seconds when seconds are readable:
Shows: 12,39
